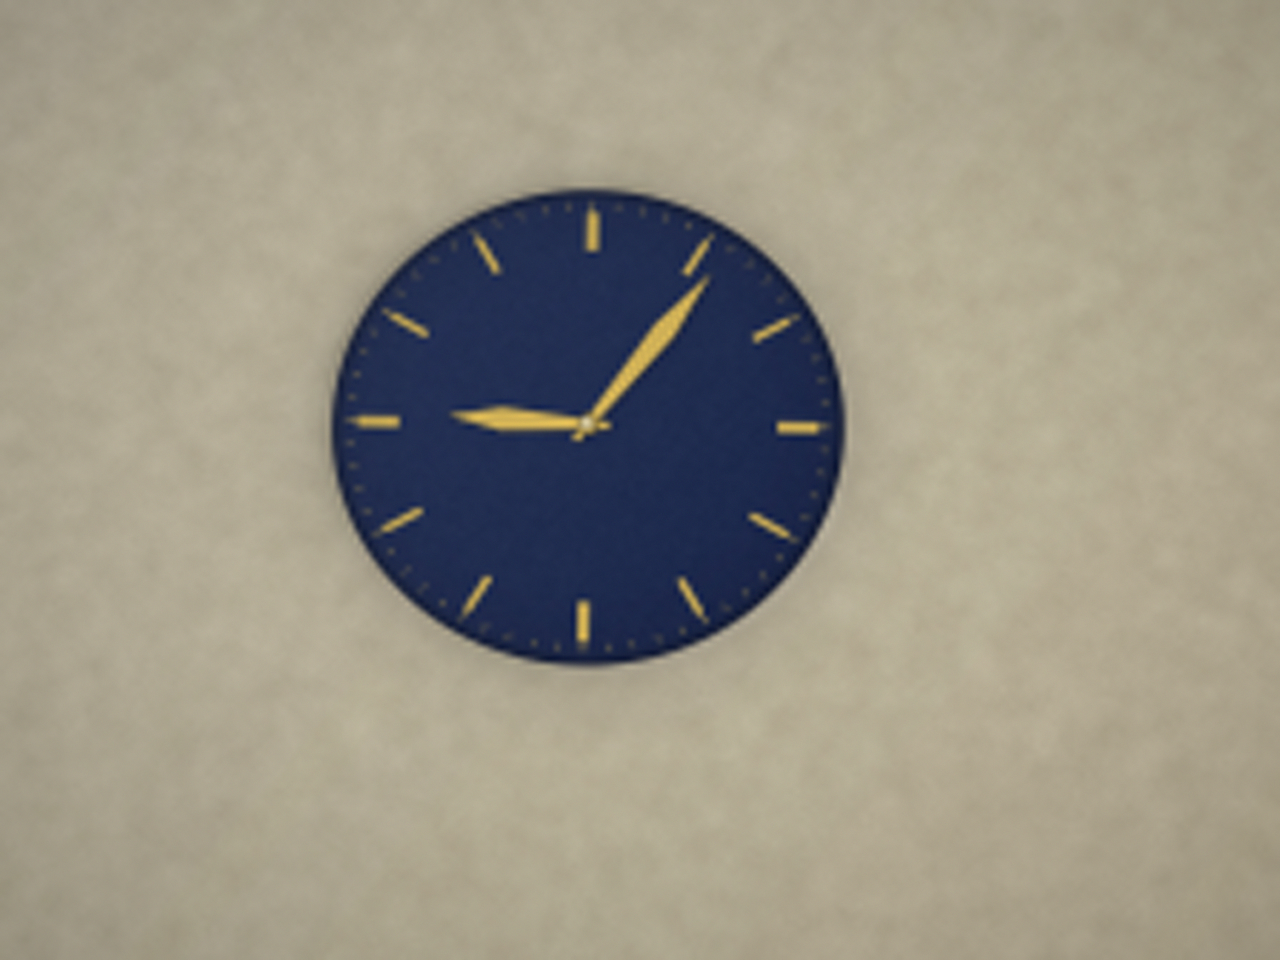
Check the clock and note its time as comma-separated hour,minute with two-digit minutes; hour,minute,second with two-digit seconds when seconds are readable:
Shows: 9,06
